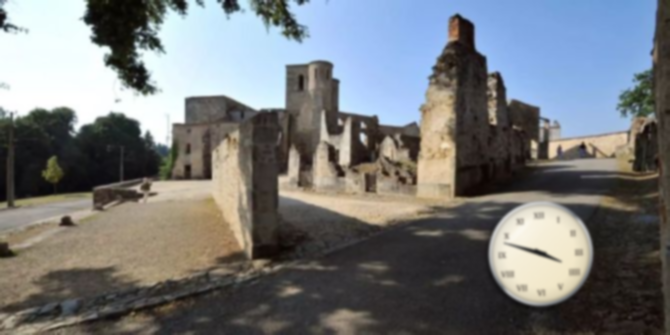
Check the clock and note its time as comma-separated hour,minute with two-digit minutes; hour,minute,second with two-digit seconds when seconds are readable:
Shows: 3,48
